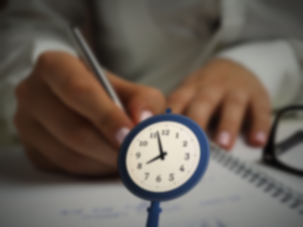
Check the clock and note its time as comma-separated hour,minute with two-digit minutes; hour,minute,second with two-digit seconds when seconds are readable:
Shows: 7,57
